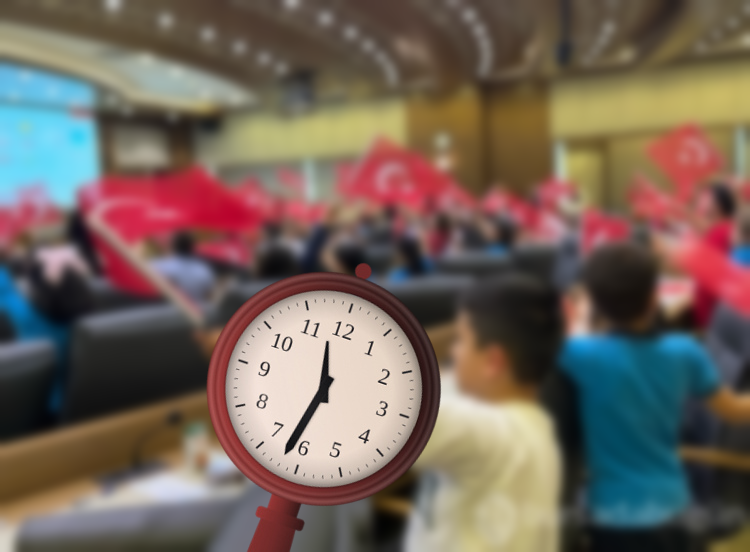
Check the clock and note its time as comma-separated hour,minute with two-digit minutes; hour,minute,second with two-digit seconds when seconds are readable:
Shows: 11,32
